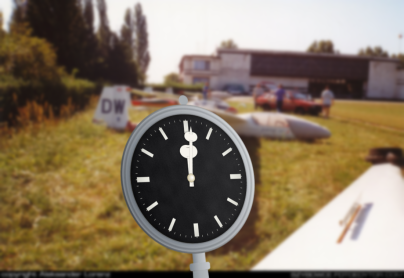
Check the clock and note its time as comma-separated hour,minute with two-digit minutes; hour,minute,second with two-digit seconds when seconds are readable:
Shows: 12,01
